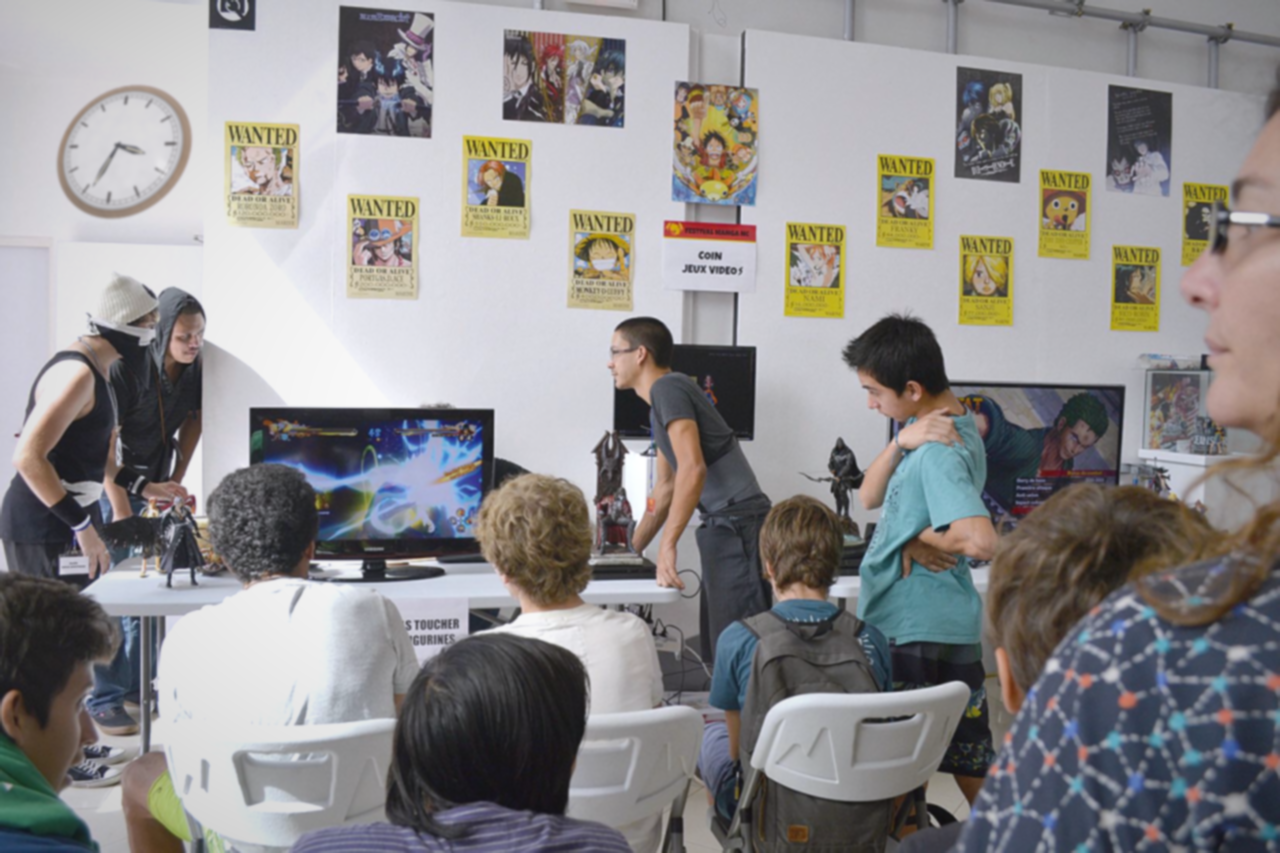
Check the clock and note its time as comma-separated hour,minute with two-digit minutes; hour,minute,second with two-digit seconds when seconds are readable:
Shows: 3,34
